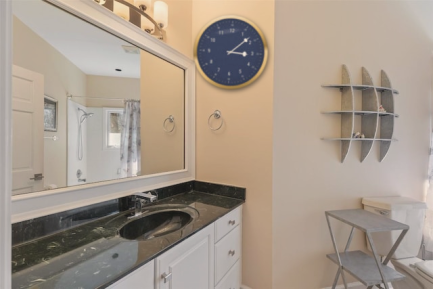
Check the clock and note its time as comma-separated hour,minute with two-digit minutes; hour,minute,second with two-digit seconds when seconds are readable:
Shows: 3,08
